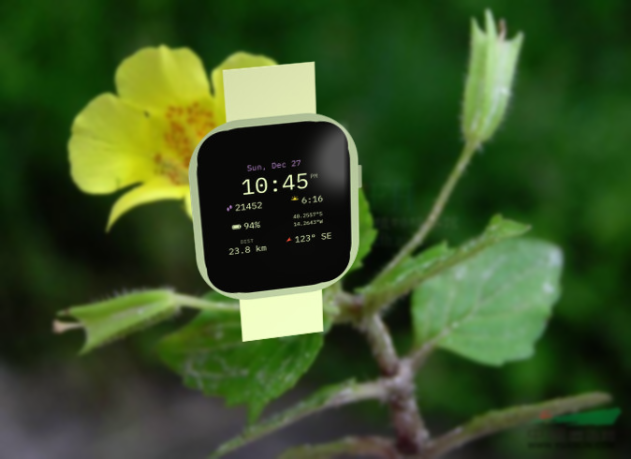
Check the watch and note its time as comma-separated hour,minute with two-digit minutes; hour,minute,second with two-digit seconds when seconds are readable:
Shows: 10,45
